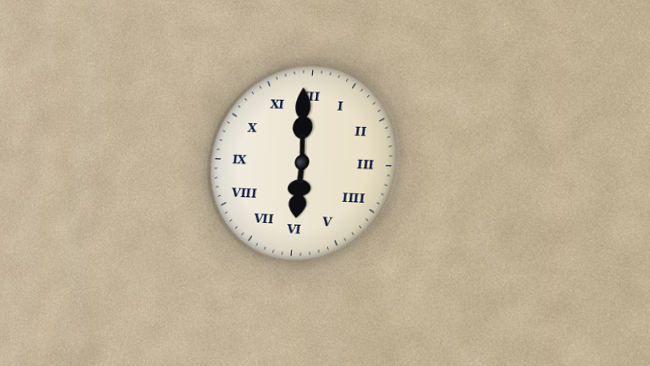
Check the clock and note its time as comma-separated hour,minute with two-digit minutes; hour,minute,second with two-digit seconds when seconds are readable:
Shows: 5,59
